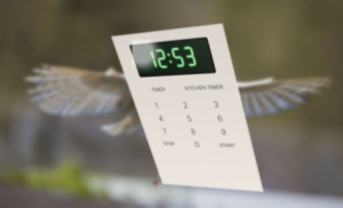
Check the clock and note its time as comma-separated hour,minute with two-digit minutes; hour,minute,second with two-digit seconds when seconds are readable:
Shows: 12,53
